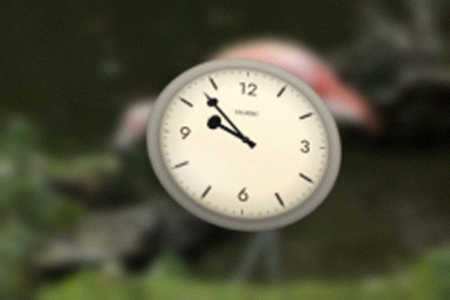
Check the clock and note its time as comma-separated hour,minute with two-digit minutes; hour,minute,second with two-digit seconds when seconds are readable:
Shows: 9,53
